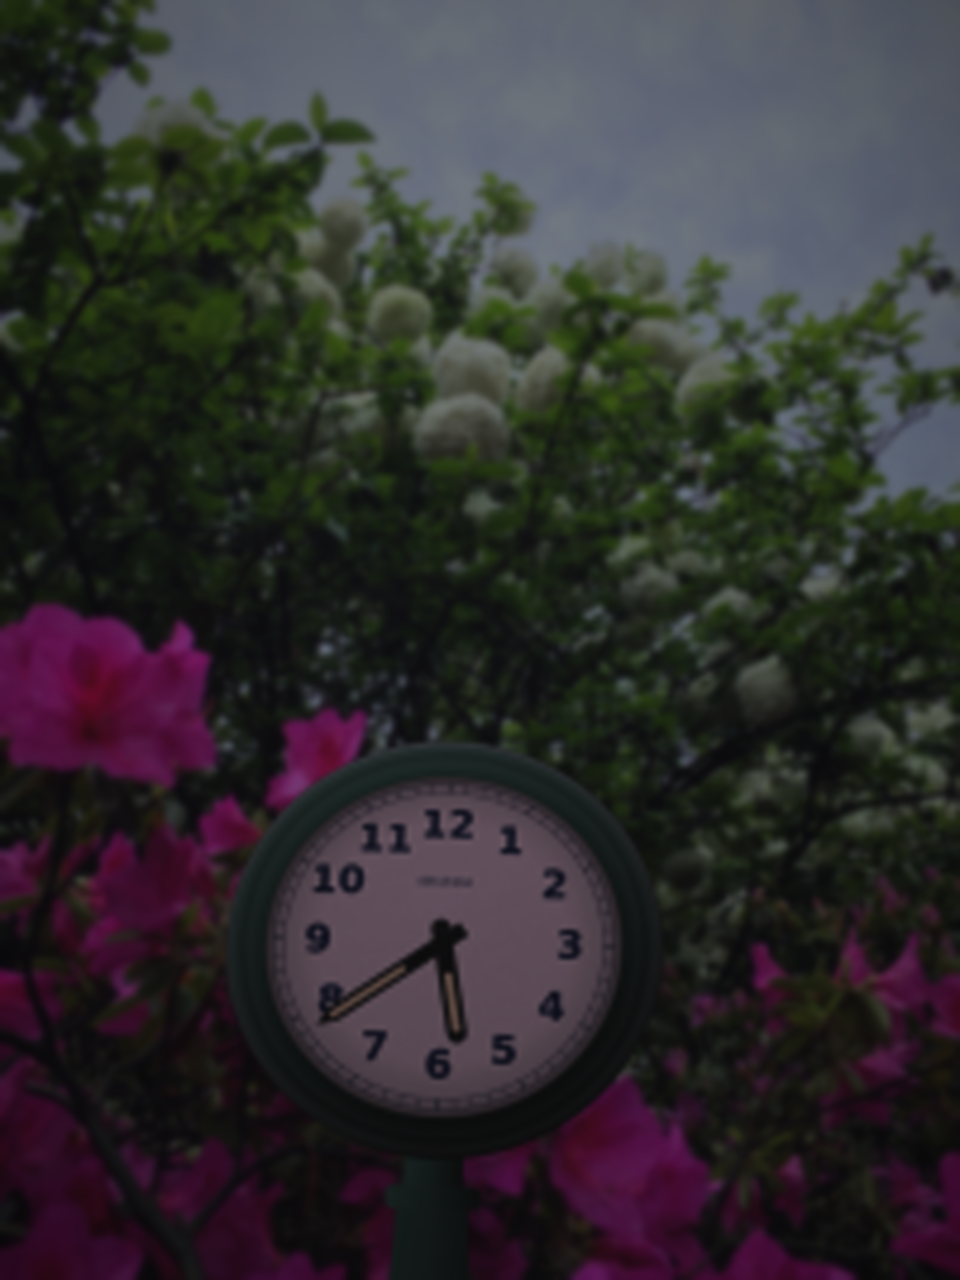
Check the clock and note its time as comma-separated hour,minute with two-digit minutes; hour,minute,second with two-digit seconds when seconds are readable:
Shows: 5,39
